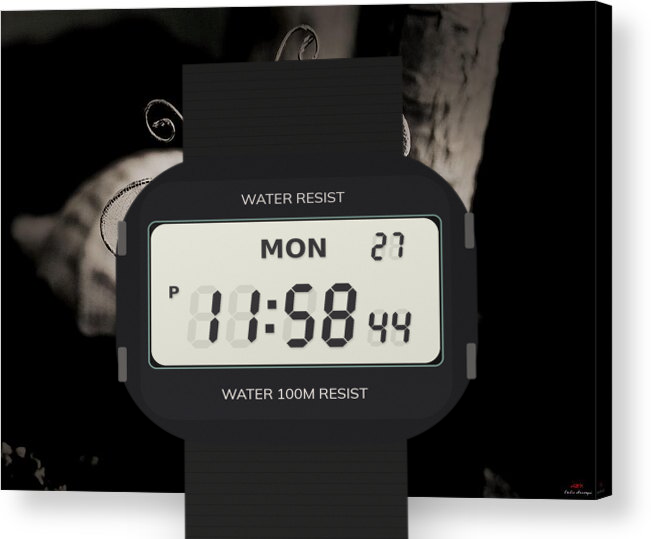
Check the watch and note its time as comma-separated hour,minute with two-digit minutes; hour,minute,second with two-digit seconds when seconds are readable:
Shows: 11,58,44
